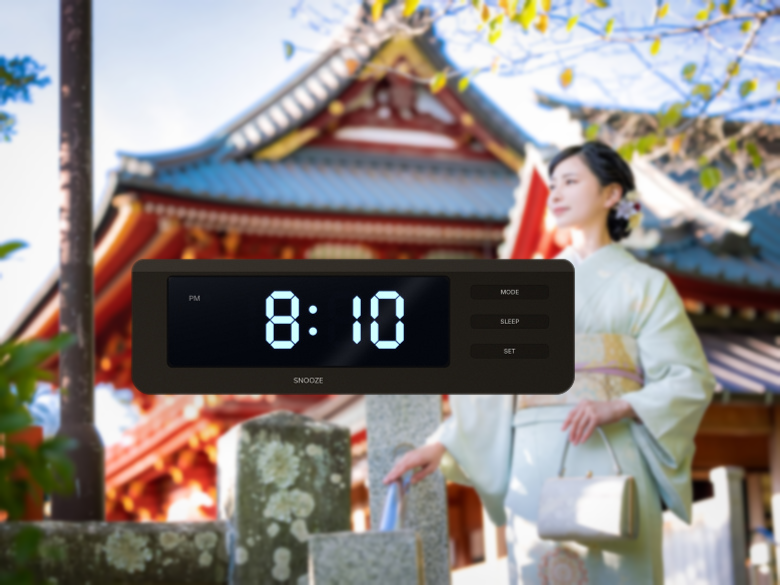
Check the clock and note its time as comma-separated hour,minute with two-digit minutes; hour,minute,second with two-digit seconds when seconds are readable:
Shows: 8,10
